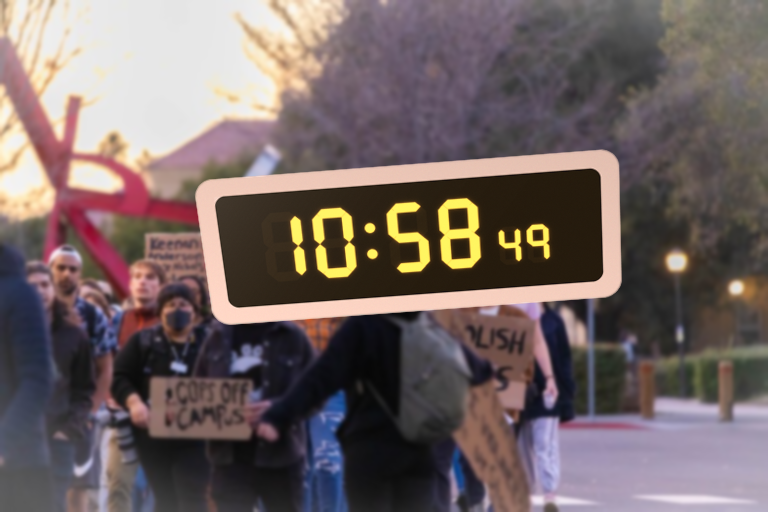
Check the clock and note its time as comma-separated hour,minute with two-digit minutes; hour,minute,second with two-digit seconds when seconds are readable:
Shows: 10,58,49
